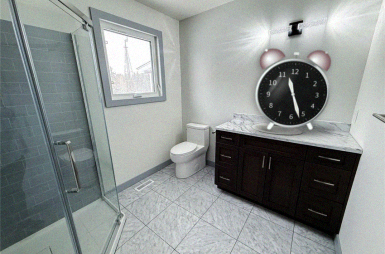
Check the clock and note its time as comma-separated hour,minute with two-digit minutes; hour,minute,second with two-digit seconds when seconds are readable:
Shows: 11,27
